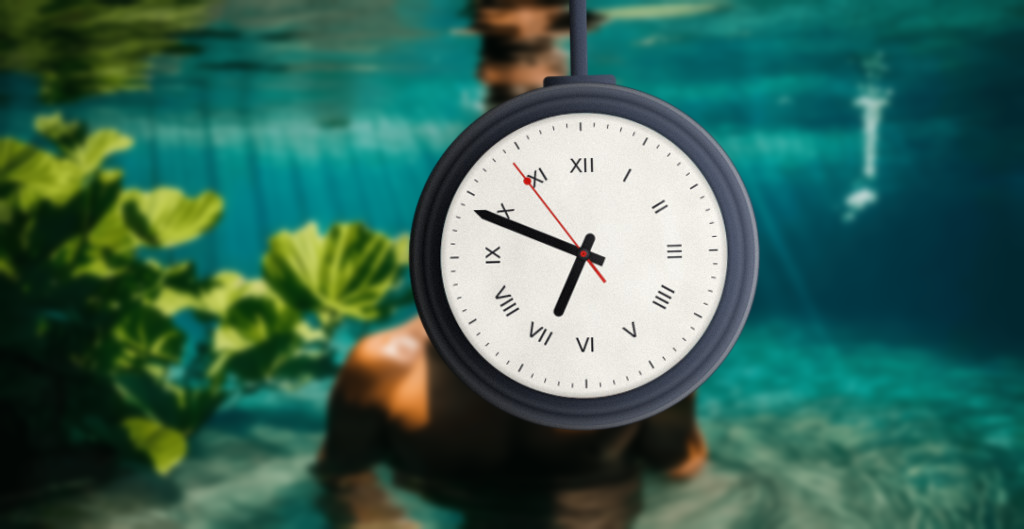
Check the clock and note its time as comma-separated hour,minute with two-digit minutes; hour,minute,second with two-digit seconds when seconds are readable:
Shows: 6,48,54
